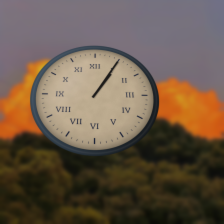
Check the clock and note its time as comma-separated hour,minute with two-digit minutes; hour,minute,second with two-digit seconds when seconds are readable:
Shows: 1,05
